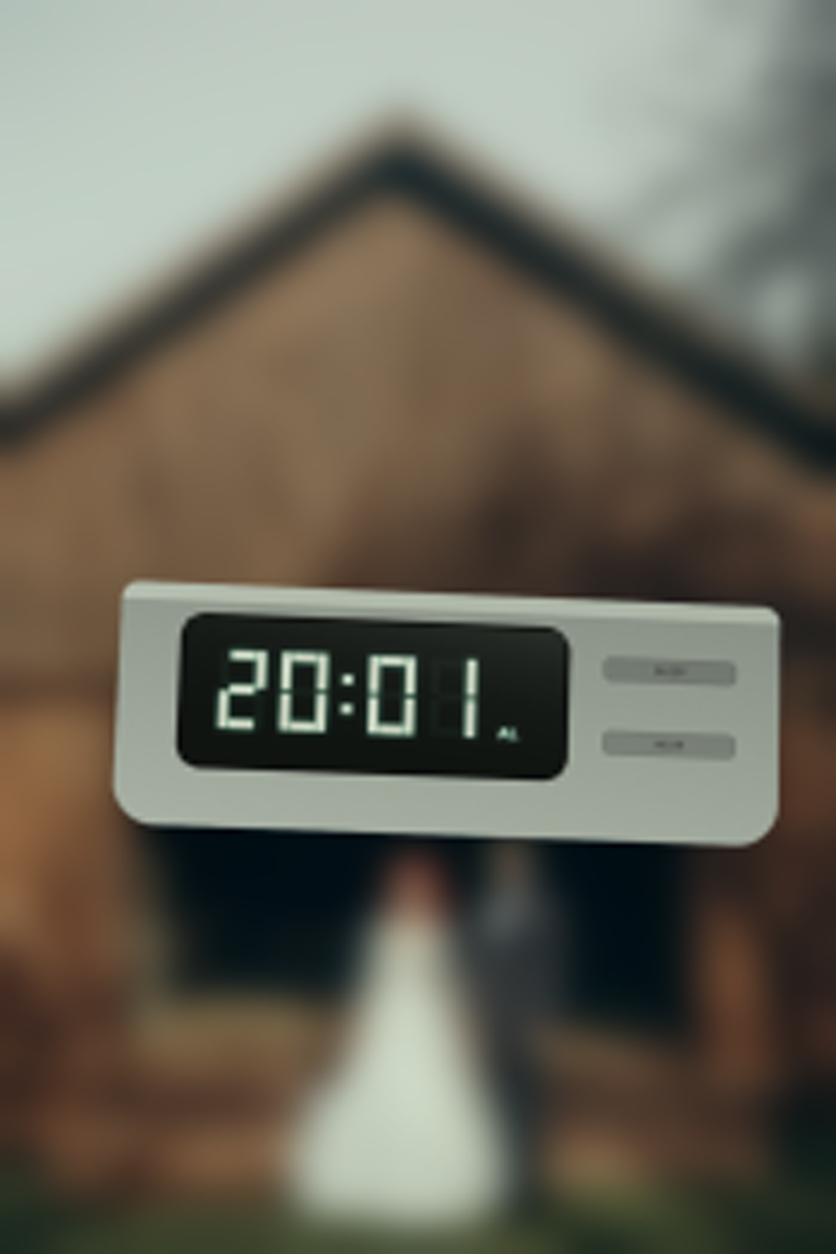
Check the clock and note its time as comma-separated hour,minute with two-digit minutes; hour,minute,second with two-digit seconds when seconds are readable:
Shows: 20,01
